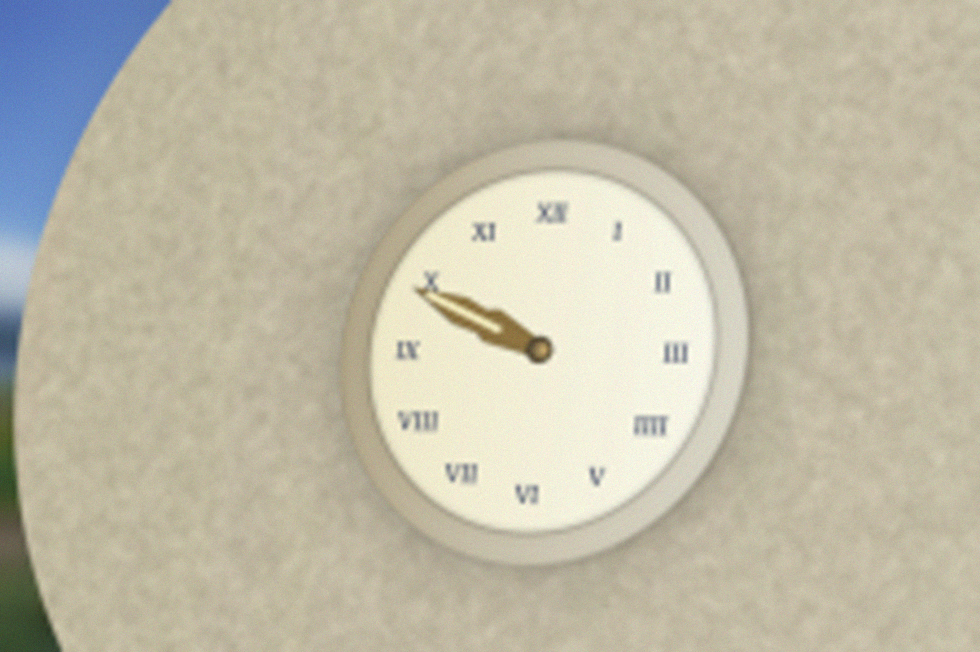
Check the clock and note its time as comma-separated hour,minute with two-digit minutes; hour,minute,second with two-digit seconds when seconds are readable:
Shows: 9,49
